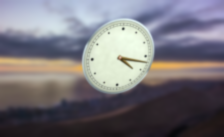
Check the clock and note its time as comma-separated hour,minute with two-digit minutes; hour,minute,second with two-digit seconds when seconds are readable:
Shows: 4,17
